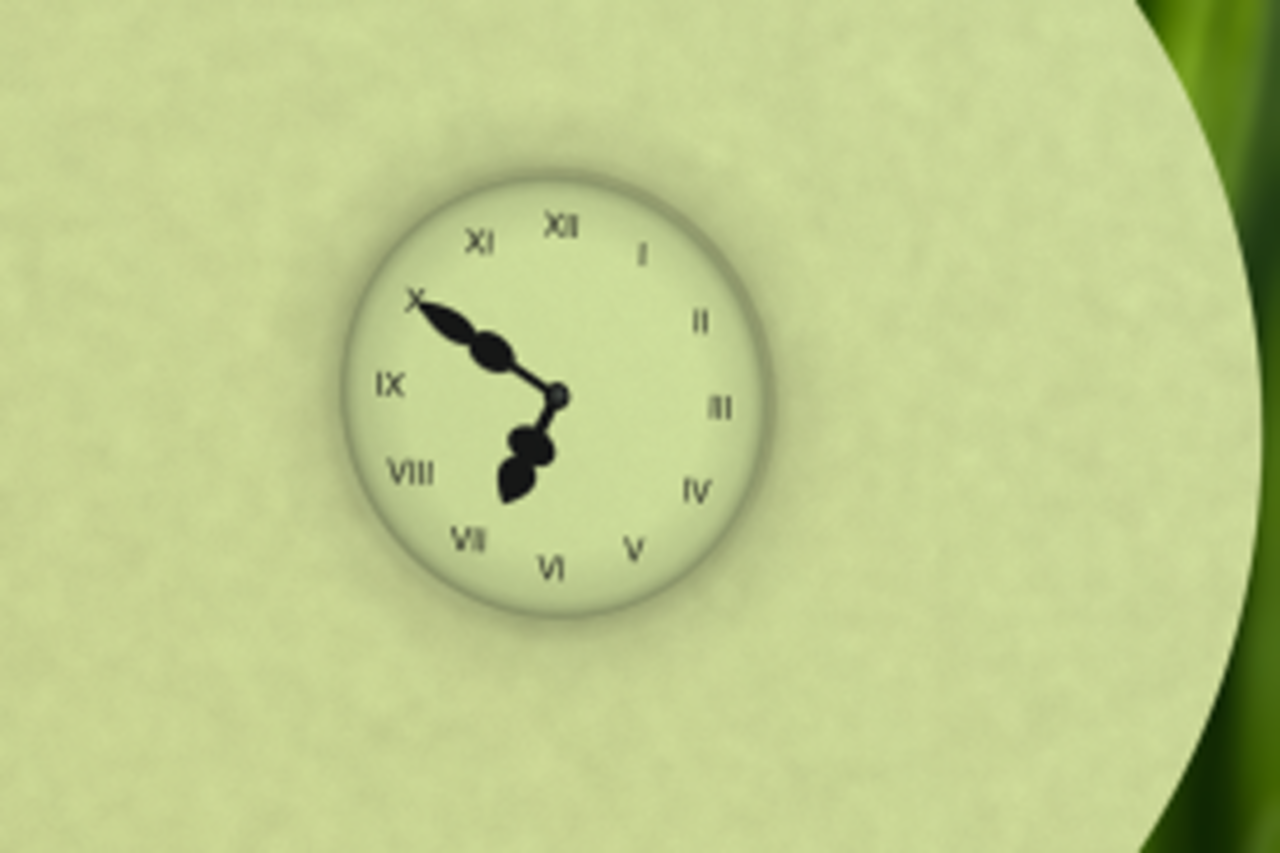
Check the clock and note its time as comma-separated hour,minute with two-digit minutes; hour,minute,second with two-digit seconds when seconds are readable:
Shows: 6,50
